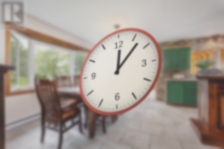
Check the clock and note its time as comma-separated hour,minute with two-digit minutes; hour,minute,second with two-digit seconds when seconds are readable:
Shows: 12,07
